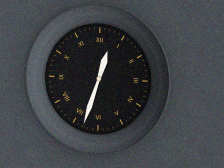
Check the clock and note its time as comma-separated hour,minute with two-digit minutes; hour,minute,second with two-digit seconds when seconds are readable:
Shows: 12,33
